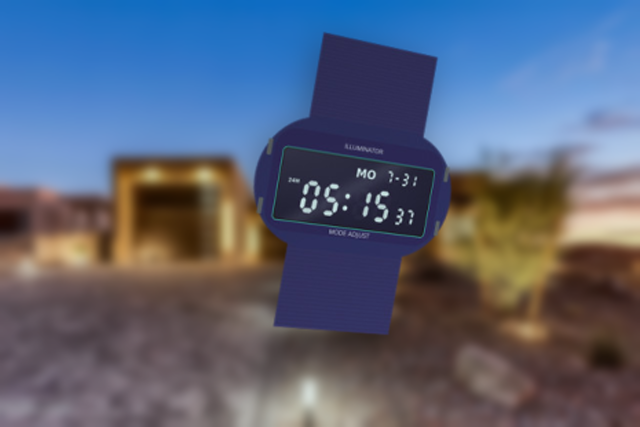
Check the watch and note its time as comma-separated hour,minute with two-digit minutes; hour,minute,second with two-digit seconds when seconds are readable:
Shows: 5,15,37
